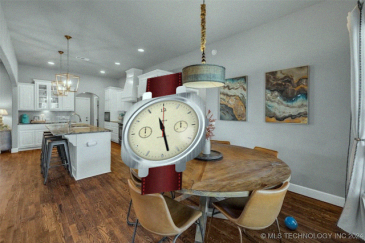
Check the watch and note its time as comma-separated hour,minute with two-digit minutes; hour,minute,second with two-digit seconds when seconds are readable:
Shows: 11,28
